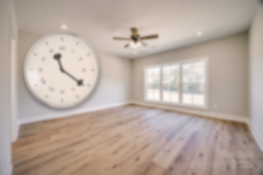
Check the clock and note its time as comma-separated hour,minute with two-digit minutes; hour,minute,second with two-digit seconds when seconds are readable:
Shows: 11,21
